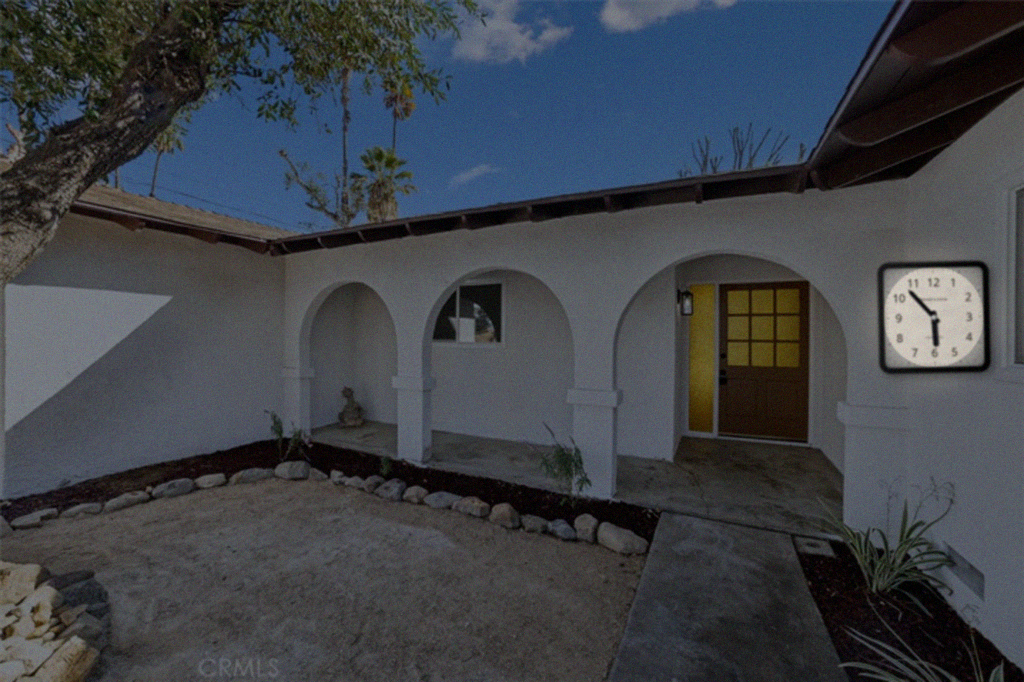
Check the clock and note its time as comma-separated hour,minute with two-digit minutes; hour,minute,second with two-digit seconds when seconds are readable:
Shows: 5,53
